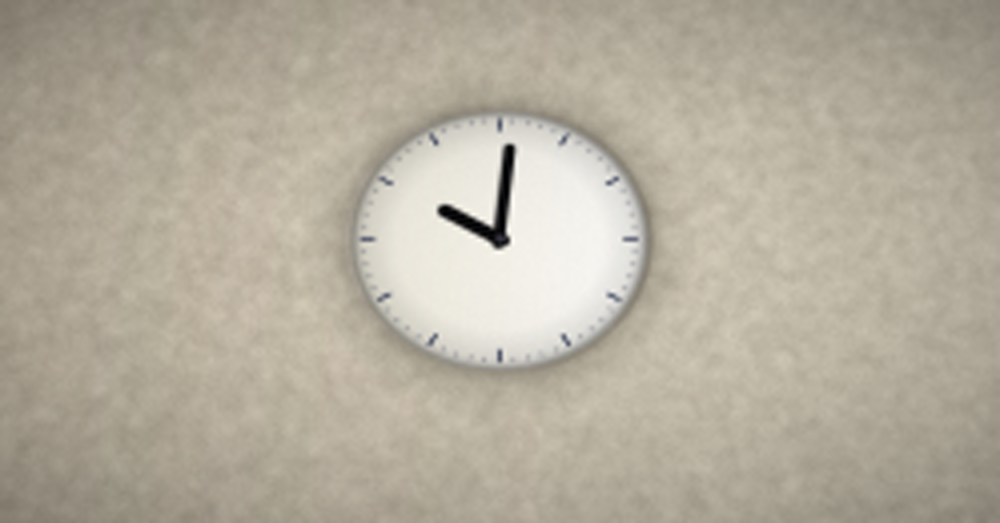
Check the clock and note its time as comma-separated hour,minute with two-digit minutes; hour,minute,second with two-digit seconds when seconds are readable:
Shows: 10,01
